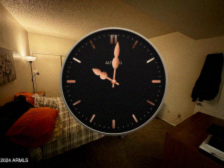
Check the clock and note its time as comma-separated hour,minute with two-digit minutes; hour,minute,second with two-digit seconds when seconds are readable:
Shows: 10,01
